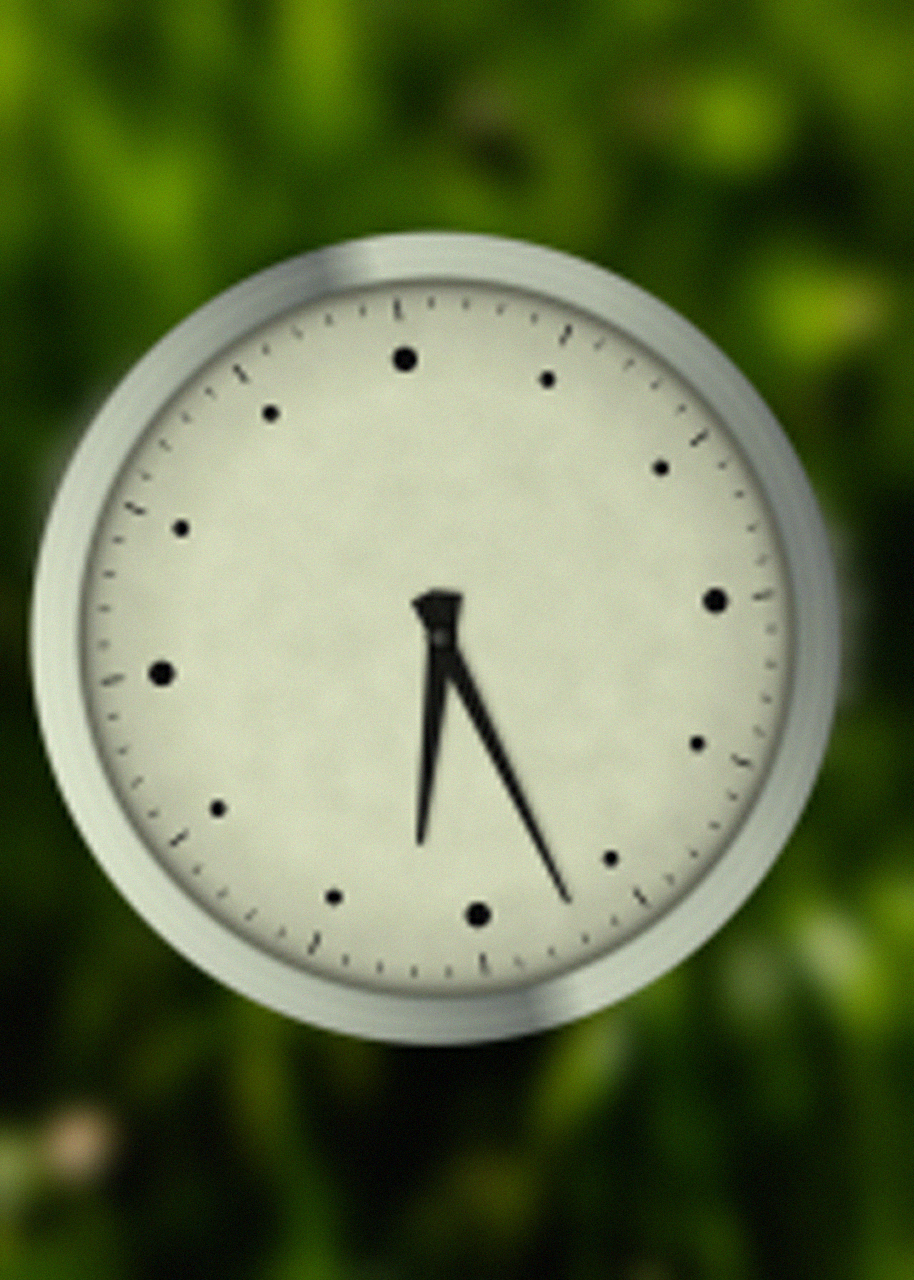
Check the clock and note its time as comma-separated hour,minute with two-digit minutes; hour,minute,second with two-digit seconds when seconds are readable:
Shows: 6,27
